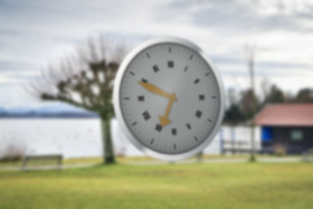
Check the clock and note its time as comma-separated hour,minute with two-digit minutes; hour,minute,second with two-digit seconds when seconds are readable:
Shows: 6,49
